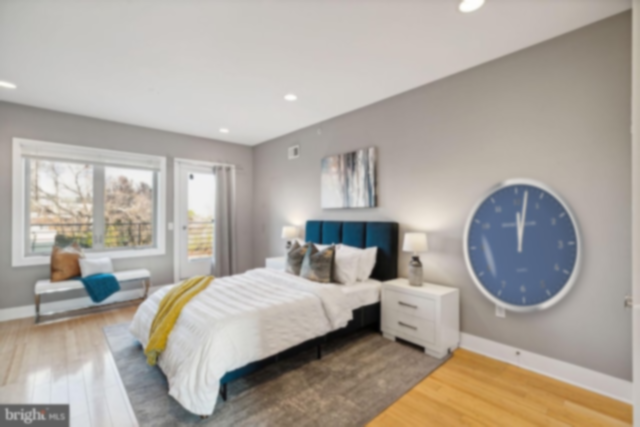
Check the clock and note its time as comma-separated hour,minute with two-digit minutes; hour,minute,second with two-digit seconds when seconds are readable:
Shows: 12,02
